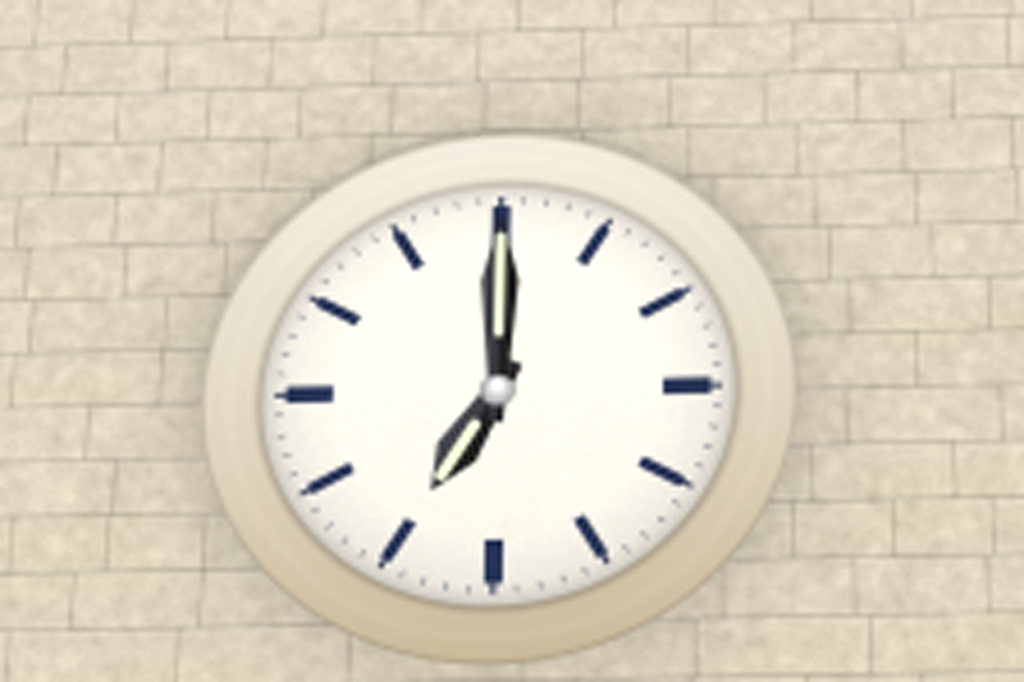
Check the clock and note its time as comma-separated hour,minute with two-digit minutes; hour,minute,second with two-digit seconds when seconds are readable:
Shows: 7,00
